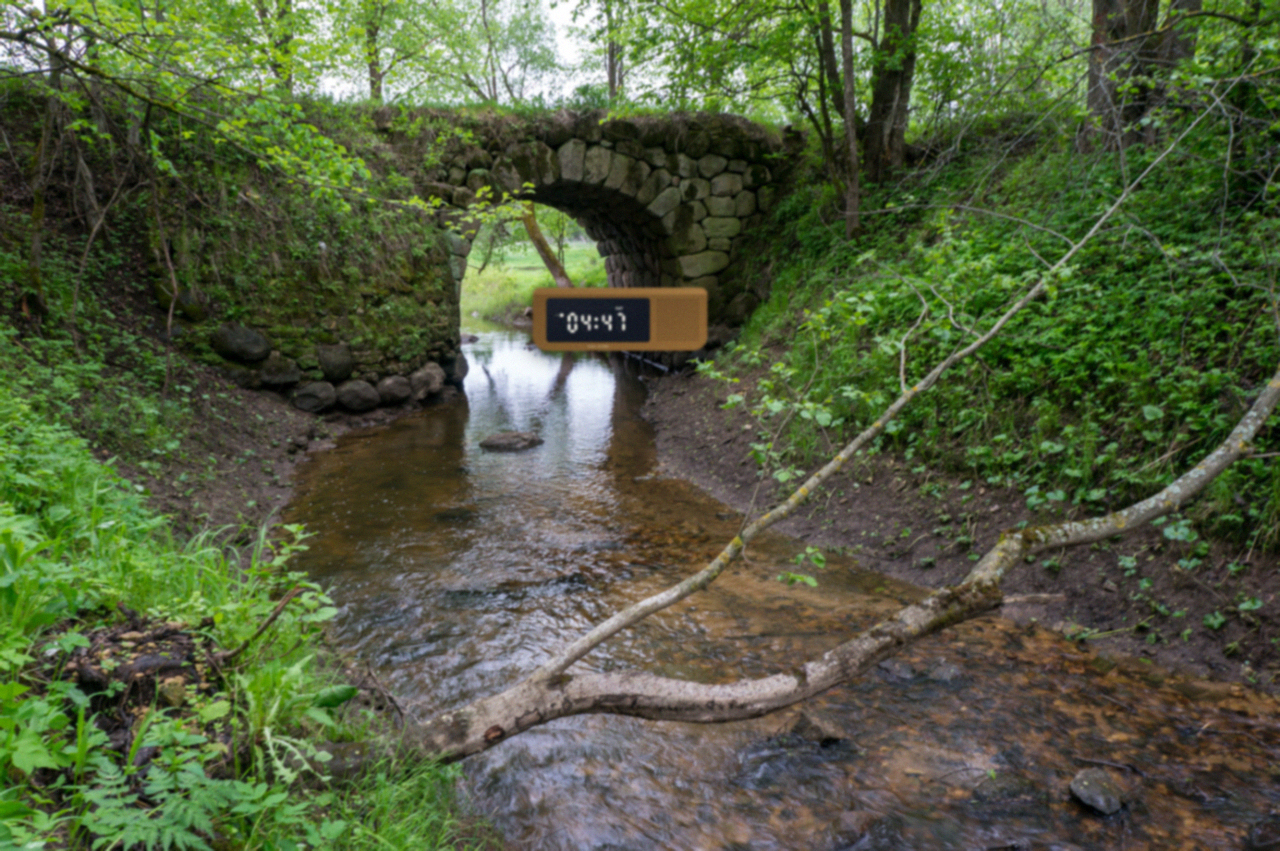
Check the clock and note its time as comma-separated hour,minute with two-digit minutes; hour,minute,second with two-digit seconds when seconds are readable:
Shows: 4,47
